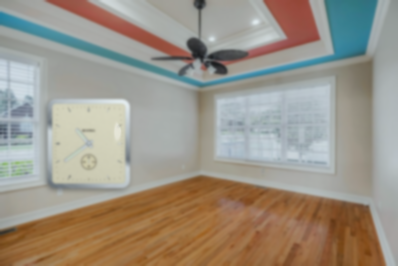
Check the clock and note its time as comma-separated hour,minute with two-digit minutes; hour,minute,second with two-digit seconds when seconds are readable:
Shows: 10,39
